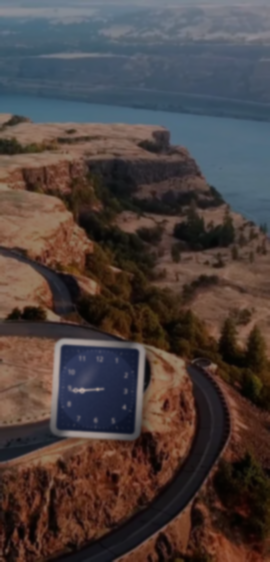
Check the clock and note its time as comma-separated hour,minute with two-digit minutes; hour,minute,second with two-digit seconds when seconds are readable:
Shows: 8,44
